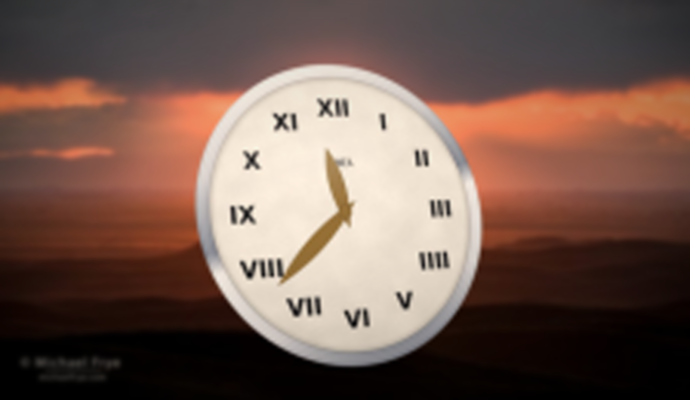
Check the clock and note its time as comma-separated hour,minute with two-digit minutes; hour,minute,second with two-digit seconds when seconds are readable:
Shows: 11,38
